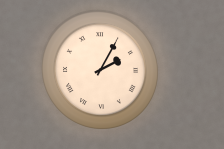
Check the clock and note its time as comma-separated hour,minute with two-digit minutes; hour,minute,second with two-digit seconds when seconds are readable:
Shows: 2,05
